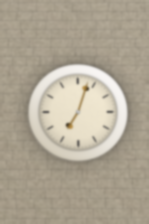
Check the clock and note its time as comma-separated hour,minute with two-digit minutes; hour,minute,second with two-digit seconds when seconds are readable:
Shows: 7,03
